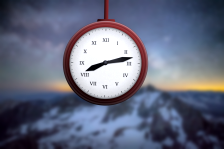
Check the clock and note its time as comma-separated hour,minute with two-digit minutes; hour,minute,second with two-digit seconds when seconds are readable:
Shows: 8,13
